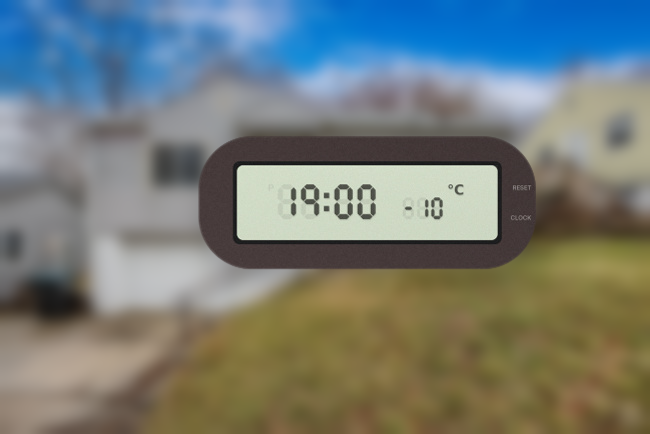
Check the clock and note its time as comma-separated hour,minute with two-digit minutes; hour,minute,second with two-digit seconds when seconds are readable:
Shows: 19,00
